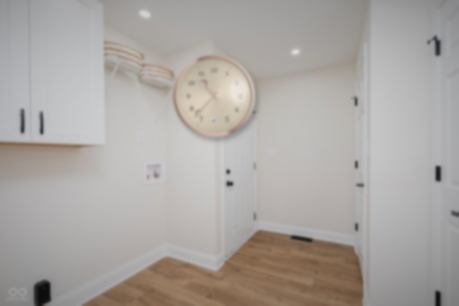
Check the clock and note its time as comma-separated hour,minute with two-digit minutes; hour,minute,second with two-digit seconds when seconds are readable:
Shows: 10,37
